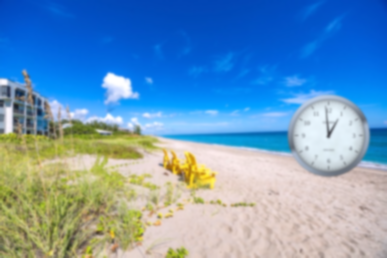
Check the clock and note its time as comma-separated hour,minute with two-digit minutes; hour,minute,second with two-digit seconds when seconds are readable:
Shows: 12,59
